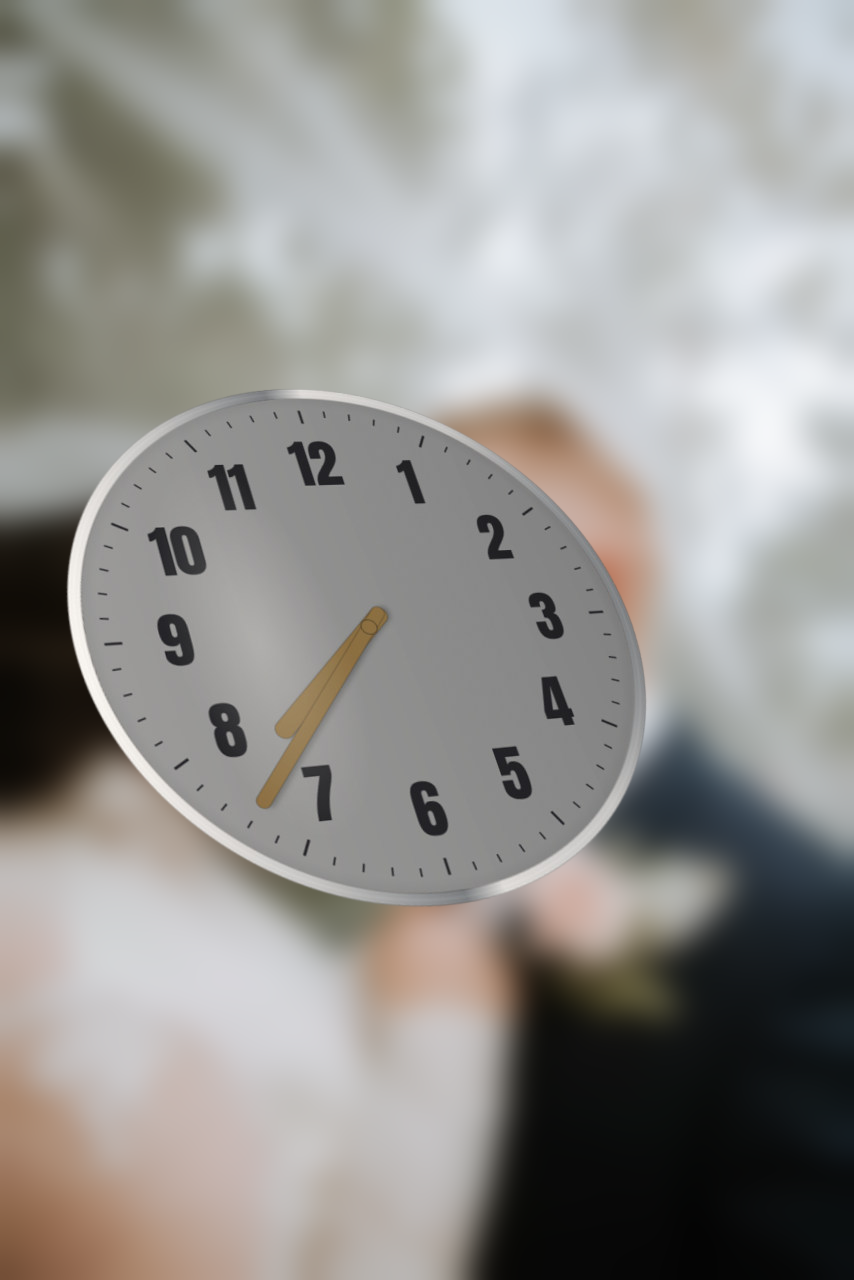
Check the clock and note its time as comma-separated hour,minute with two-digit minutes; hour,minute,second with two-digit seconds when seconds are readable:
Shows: 7,37
